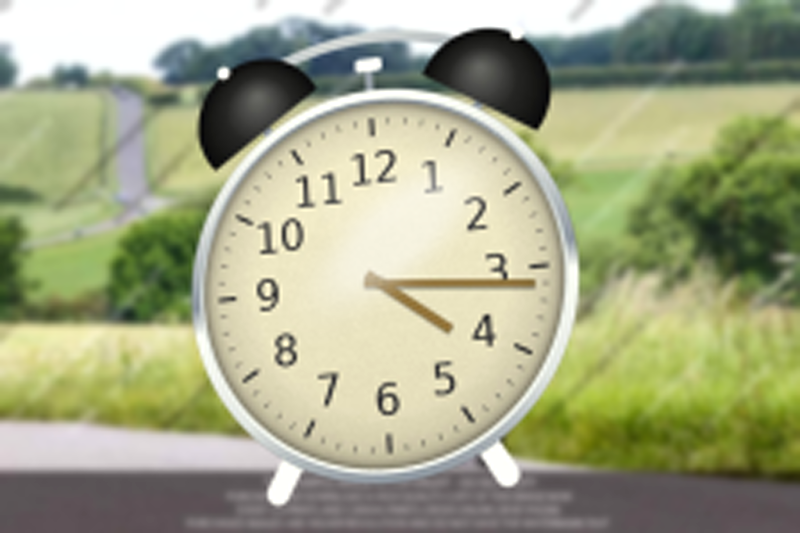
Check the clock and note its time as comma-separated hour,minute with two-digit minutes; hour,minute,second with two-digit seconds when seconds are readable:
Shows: 4,16
